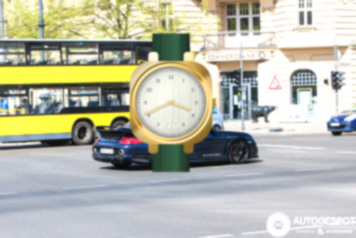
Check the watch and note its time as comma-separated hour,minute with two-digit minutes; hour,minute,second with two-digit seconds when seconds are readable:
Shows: 3,41
